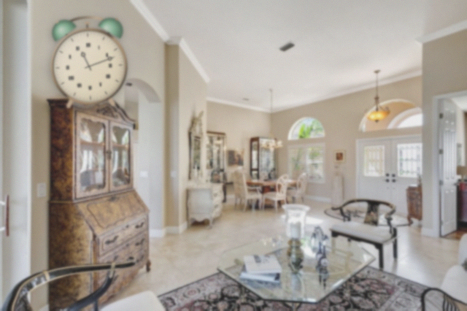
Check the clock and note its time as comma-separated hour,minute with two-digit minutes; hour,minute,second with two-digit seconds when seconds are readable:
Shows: 11,12
